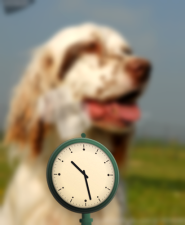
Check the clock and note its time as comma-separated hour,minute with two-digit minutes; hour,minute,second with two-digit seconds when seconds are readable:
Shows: 10,28
